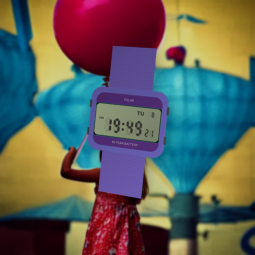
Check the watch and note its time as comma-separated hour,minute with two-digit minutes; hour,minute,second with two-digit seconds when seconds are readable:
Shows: 19,49,21
